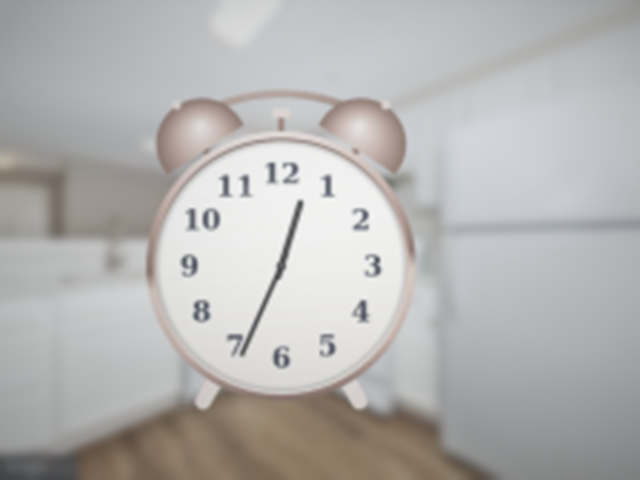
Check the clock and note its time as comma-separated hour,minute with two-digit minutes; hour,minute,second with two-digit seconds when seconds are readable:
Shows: 12,34
